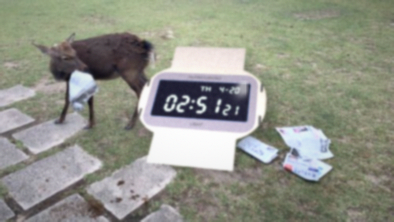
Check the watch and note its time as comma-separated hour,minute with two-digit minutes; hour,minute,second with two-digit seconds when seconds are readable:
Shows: 2,51,21
